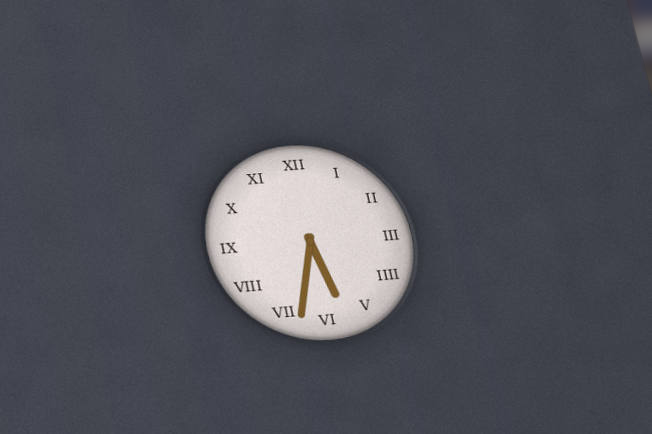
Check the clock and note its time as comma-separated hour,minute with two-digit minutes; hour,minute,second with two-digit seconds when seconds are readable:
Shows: 5,33
